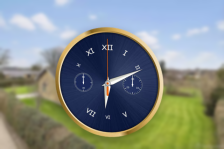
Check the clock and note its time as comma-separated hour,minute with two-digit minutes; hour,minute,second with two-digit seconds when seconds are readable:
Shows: 6,11
